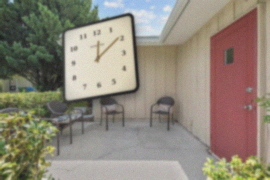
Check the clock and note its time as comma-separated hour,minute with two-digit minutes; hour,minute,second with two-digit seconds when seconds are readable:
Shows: 12,09
